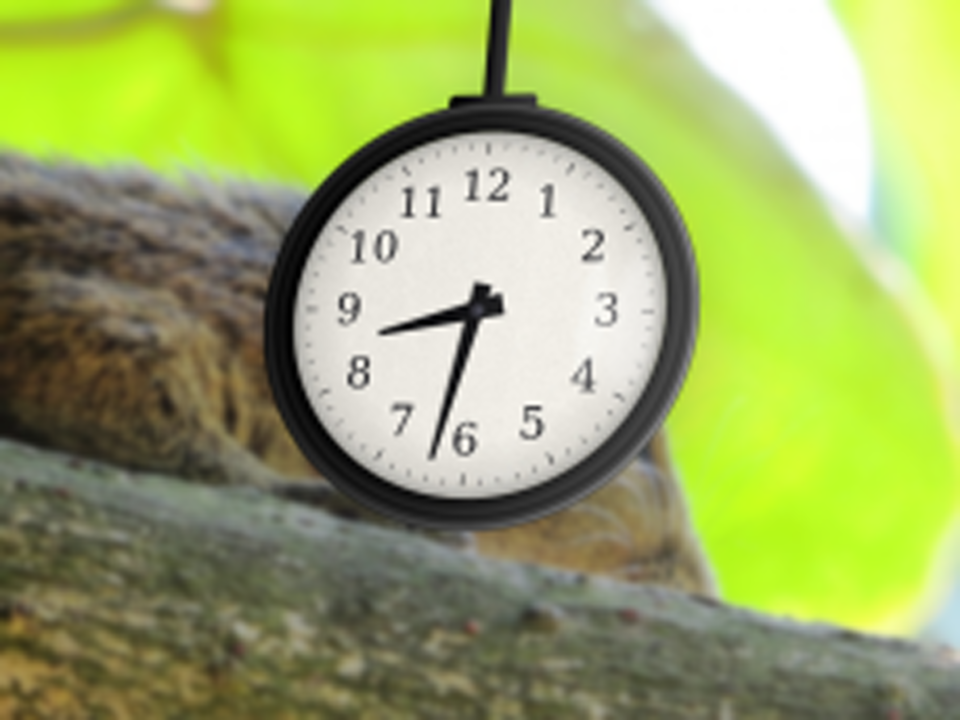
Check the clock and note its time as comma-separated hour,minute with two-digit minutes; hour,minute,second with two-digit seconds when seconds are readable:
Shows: 8,32
